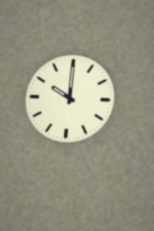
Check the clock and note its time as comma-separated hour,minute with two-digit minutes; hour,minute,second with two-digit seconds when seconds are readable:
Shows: 10,00
